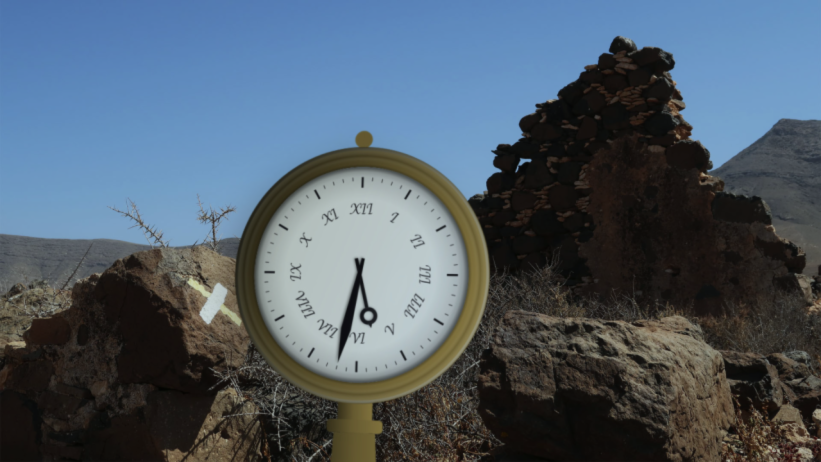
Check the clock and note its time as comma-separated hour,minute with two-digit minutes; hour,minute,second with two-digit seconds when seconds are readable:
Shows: 5,32
